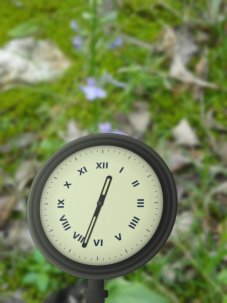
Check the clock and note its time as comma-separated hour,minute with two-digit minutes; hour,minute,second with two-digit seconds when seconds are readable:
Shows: 12,33
